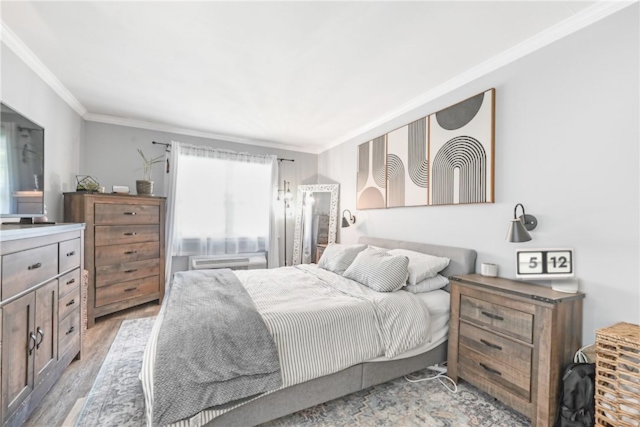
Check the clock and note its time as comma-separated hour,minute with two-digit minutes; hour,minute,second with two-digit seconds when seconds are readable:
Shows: 5,12
